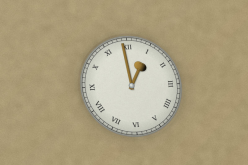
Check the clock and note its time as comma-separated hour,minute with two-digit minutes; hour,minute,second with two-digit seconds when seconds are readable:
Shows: 12,59
